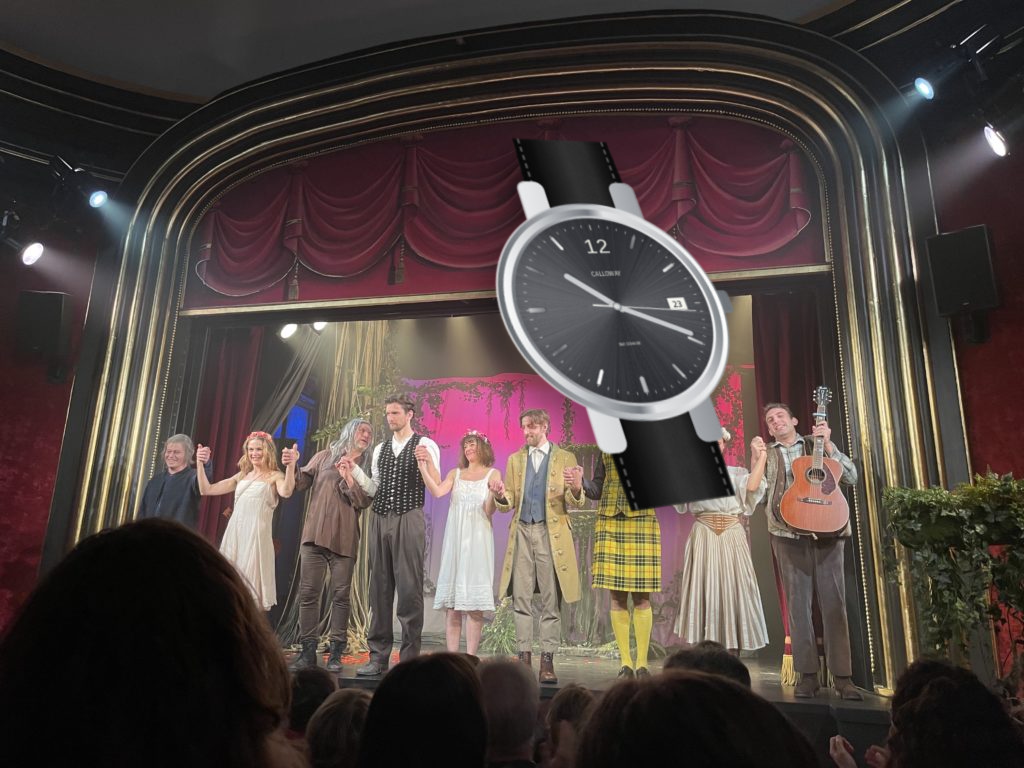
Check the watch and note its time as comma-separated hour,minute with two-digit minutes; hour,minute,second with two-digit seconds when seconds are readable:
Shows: 10,19,16
